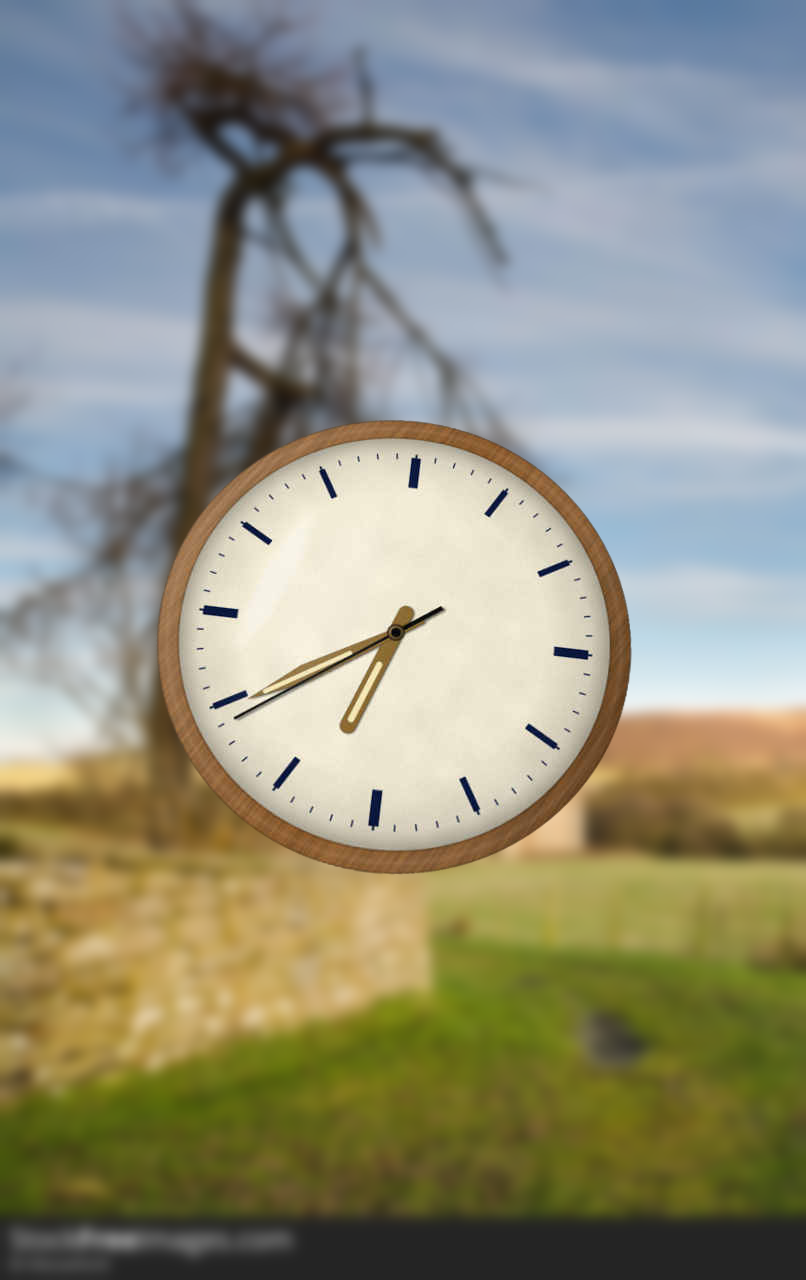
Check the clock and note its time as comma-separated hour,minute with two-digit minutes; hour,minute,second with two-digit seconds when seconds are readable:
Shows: 6,39,39
